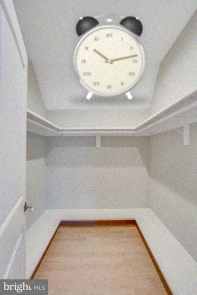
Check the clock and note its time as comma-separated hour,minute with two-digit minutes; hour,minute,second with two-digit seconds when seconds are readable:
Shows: 10,13
